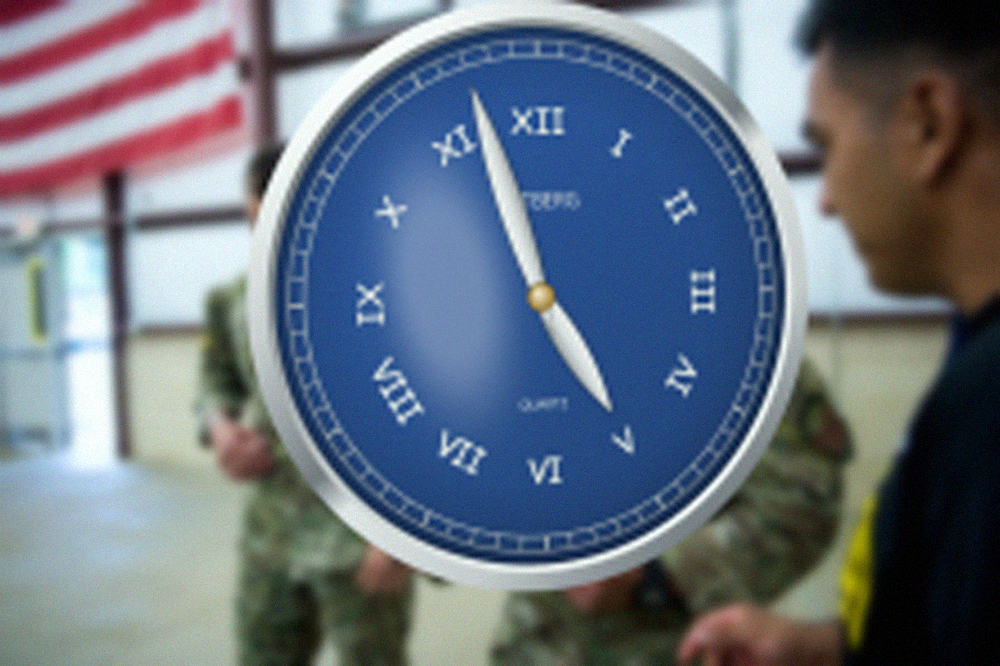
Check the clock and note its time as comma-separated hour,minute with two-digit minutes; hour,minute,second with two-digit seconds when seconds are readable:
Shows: 4,57
